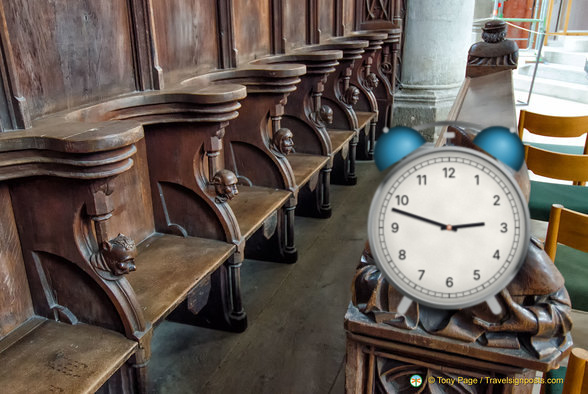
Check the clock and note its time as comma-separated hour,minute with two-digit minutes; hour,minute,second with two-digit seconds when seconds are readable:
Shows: 2,48
